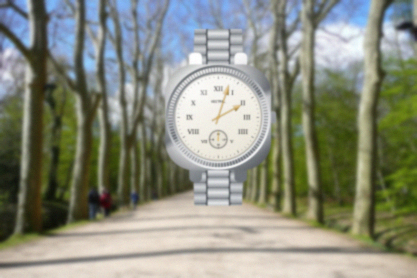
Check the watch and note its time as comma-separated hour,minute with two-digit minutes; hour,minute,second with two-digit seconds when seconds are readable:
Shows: 2,03
